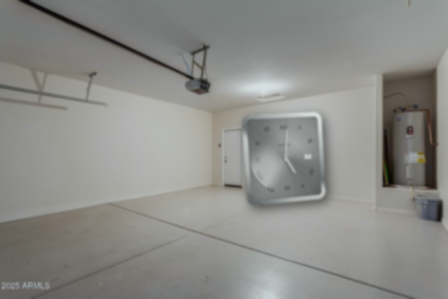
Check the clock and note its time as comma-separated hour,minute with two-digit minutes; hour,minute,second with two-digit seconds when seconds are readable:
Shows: 5,01
